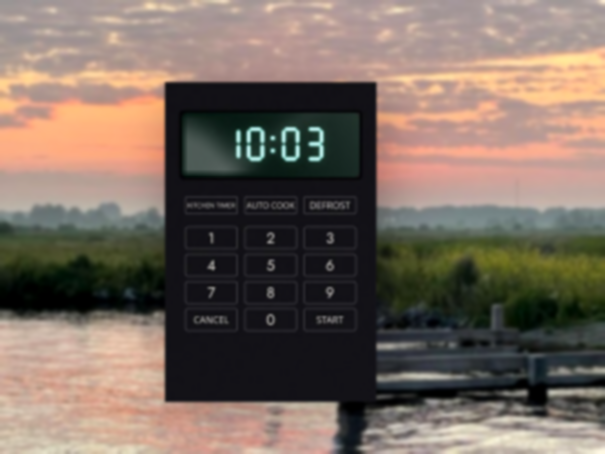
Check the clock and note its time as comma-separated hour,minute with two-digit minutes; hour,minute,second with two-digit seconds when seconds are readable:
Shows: 10,03
